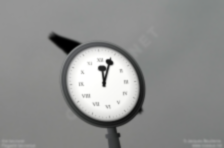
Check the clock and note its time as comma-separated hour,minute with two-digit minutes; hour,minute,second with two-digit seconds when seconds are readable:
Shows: 12,04
